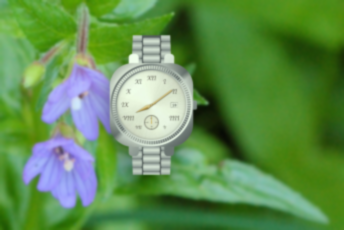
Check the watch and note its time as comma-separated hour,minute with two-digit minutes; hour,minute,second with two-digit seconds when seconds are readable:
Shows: 8,09
